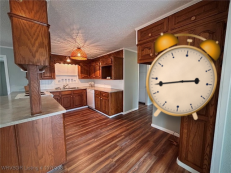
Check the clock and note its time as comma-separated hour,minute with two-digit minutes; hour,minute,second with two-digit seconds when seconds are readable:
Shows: 2,43
